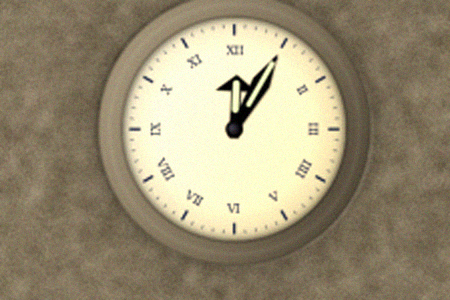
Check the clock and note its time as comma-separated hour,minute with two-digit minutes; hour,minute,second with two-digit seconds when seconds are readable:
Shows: 12,05
